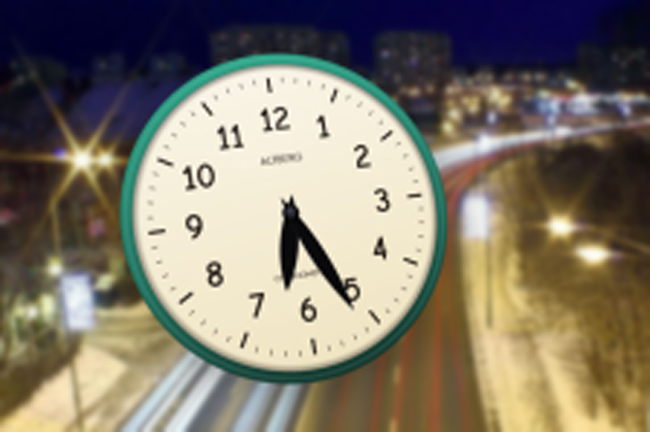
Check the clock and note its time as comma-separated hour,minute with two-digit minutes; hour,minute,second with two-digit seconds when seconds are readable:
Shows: 6,26
